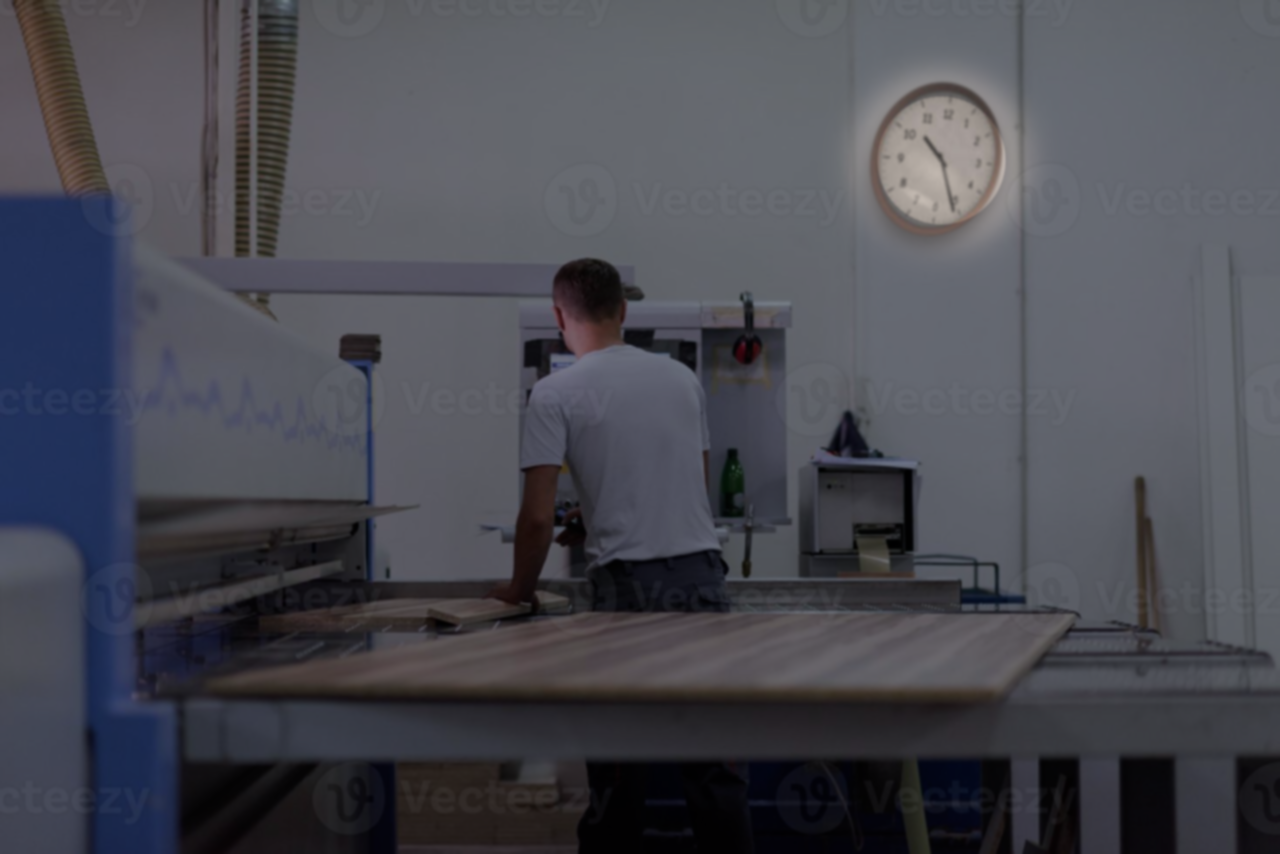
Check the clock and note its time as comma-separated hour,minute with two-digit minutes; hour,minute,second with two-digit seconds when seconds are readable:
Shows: 10,26
